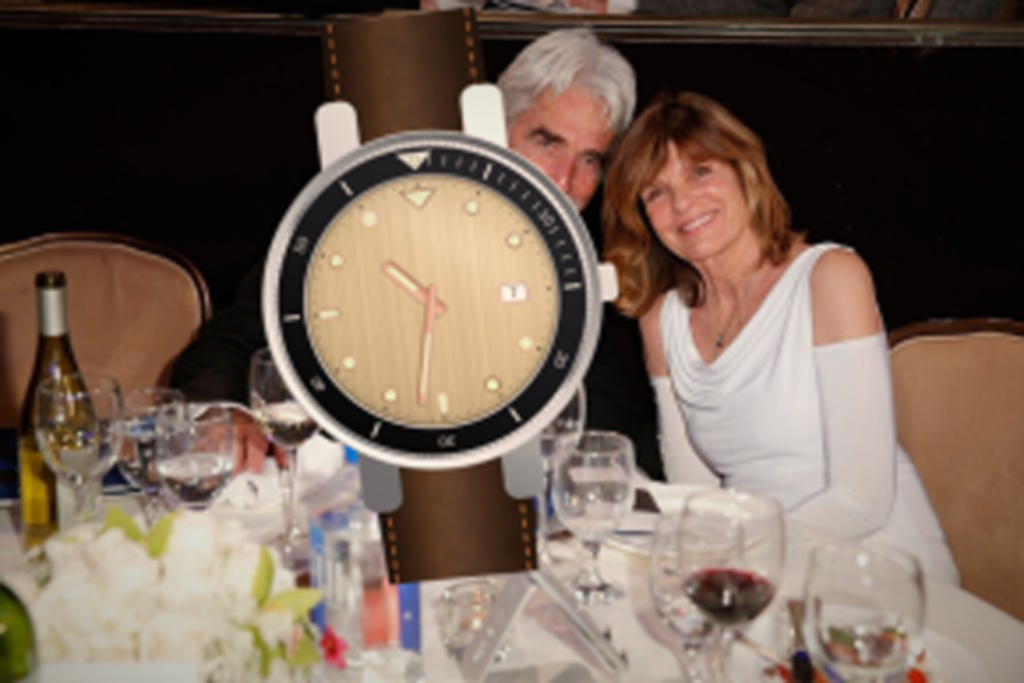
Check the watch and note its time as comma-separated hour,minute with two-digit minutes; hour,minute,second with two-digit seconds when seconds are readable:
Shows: 10,32
